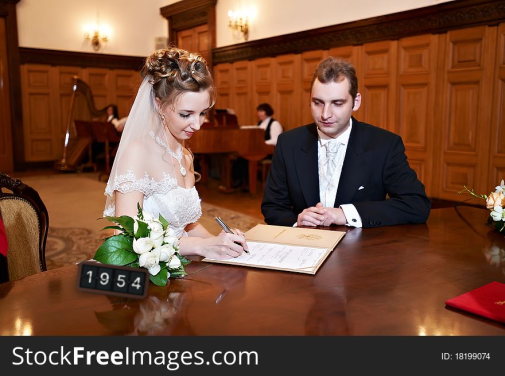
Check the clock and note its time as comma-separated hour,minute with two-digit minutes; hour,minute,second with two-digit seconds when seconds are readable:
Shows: 19,54
